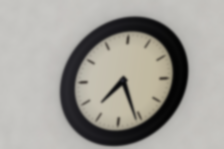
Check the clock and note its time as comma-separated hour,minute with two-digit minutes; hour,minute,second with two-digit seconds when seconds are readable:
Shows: 7,26
